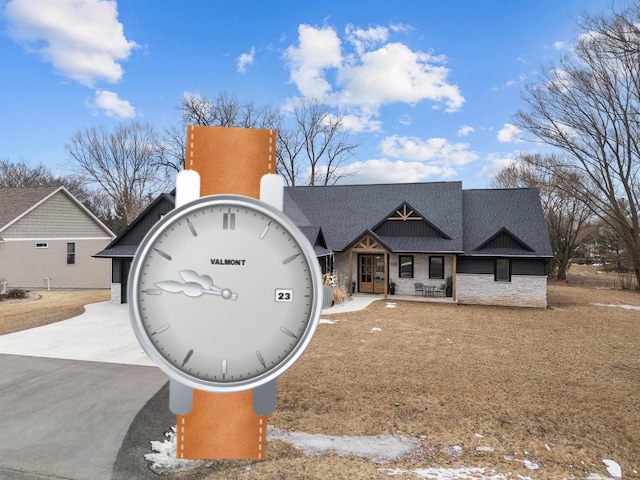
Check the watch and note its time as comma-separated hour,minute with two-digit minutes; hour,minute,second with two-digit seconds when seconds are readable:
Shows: 9,46
